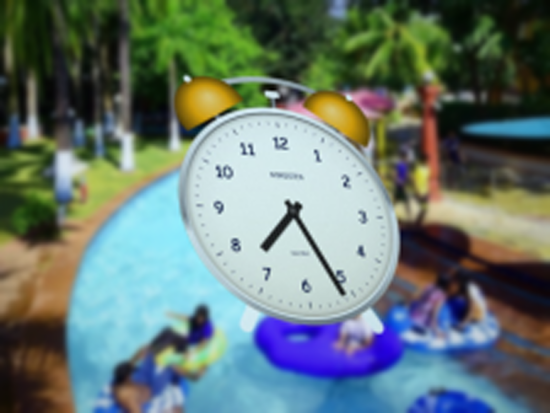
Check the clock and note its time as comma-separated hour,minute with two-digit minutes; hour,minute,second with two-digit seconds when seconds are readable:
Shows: 7,26
